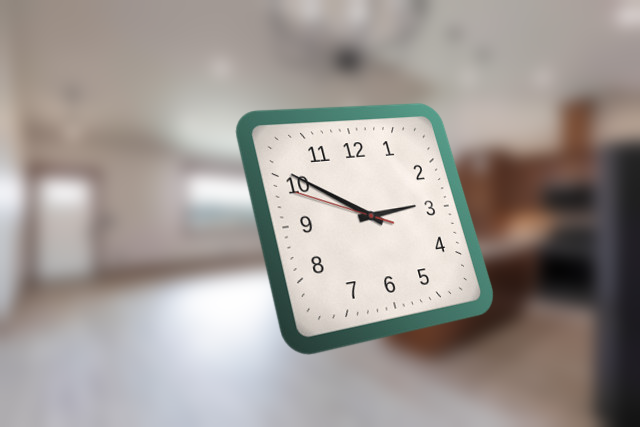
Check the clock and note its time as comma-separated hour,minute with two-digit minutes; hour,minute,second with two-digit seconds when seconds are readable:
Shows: 2,50,49
